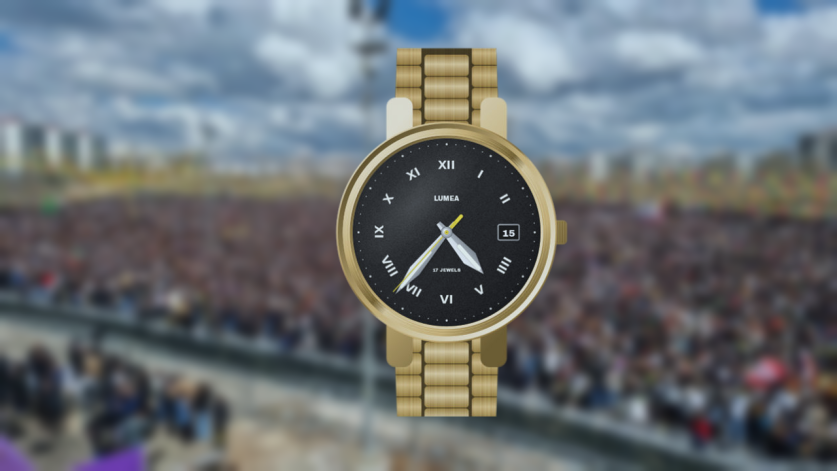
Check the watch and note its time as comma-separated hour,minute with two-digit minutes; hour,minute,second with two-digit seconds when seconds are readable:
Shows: 4,36,37
